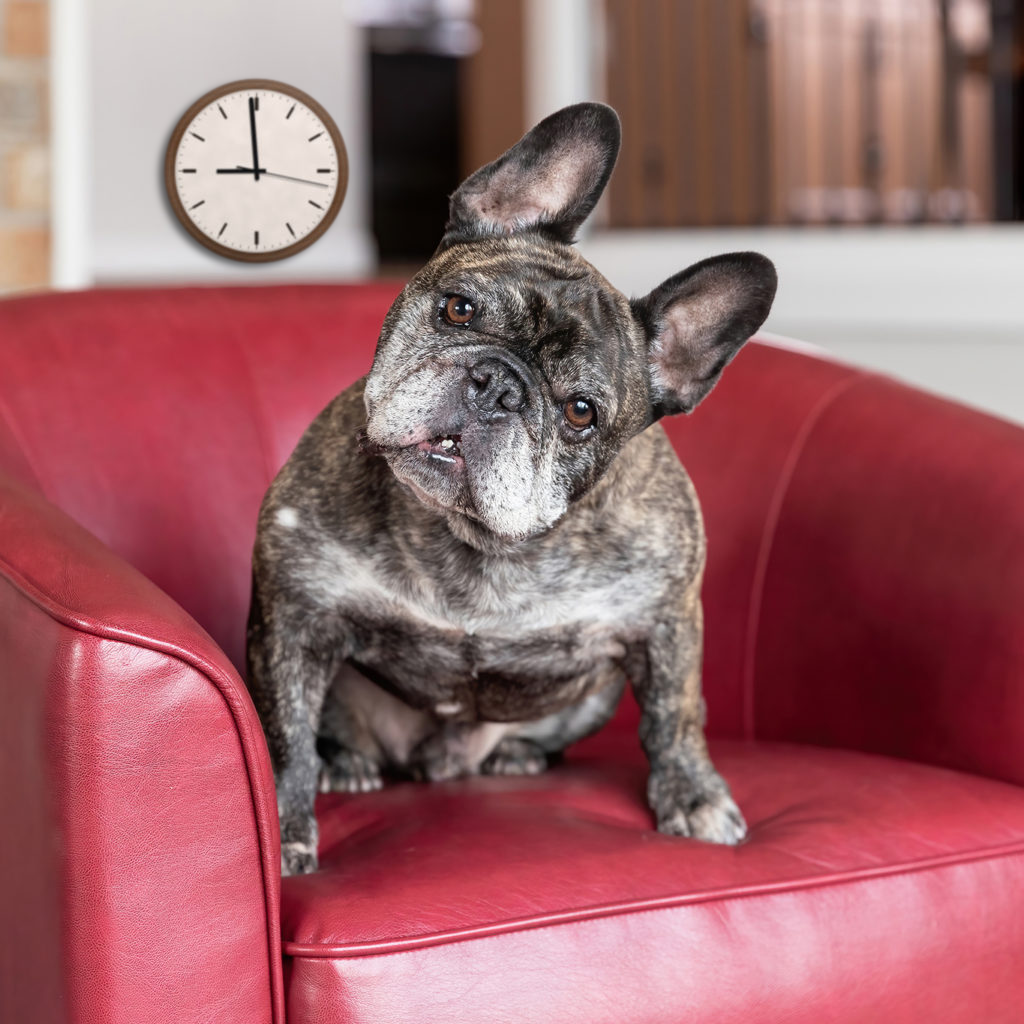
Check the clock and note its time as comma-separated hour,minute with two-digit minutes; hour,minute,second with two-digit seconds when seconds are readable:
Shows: 8,59,17
